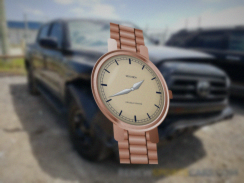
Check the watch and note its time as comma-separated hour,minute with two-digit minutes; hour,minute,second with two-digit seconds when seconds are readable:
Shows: 1,41
